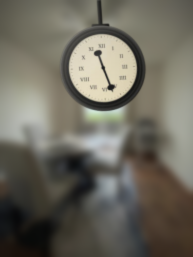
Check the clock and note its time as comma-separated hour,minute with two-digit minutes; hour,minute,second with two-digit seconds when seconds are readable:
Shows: 11,27
